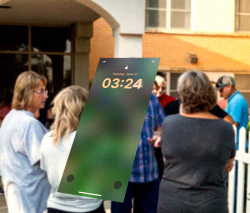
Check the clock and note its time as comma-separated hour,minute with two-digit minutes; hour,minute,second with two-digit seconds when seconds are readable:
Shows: 3,24
